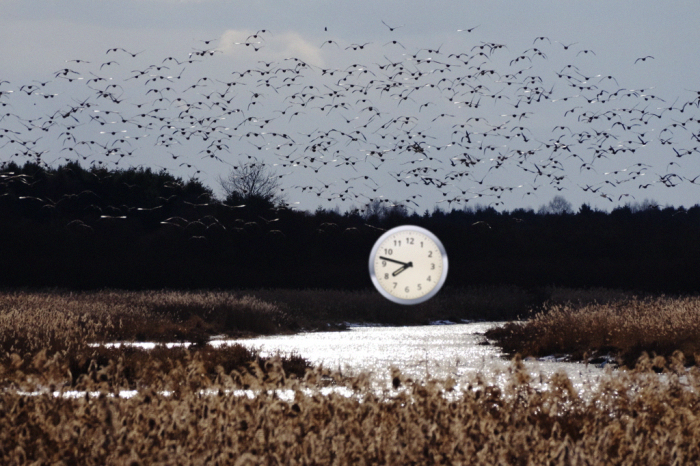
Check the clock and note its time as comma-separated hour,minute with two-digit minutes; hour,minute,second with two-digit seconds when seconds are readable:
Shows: 7,47
